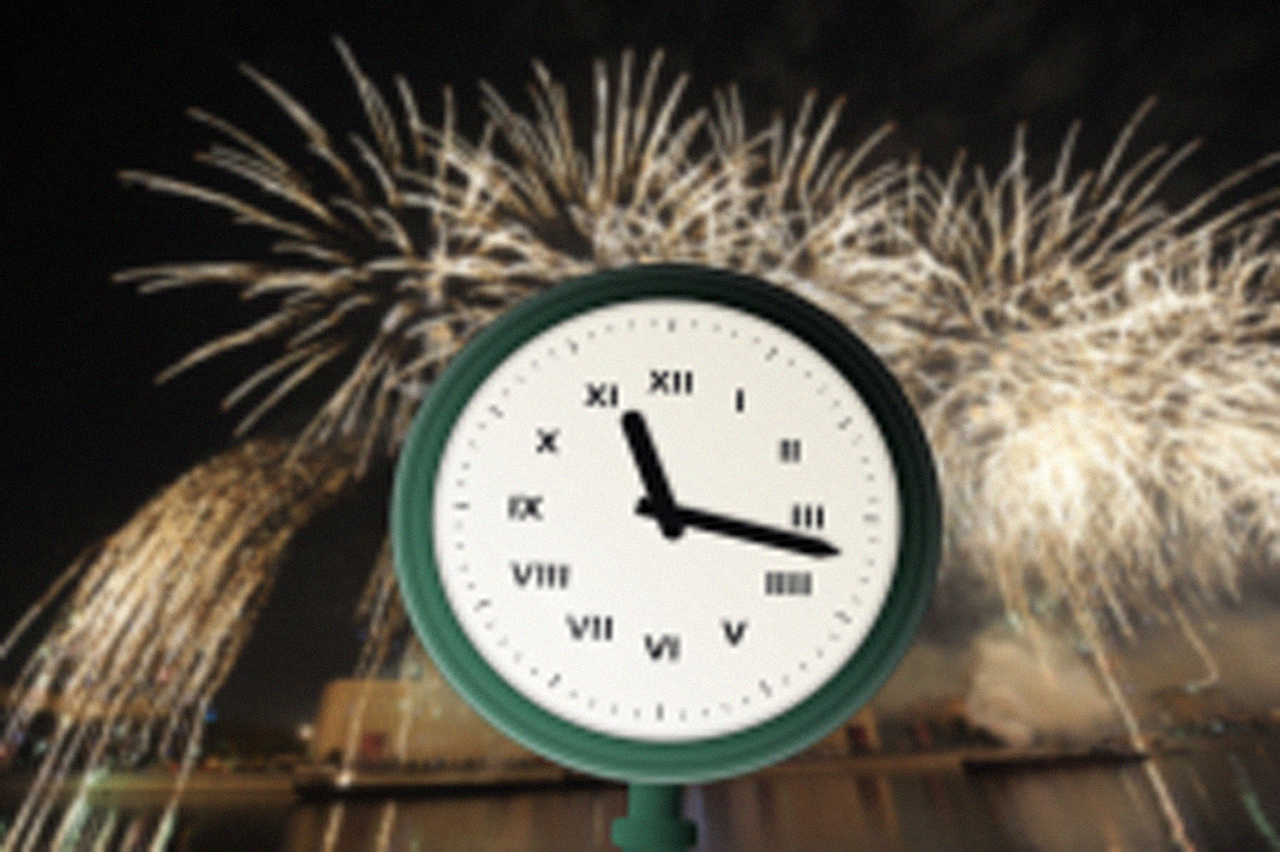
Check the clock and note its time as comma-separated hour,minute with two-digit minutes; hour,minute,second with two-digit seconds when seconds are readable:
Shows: 11,17
